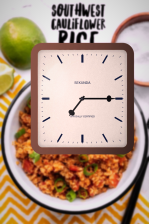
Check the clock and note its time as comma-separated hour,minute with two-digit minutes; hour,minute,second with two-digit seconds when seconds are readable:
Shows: 7,15
